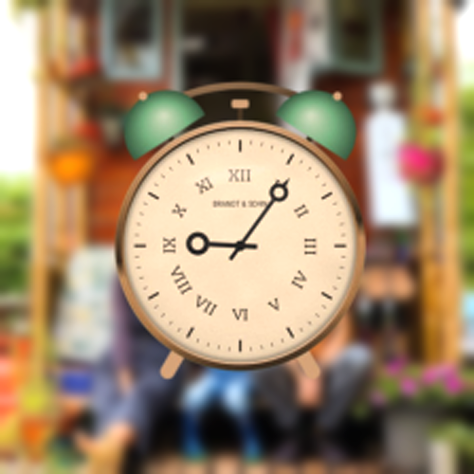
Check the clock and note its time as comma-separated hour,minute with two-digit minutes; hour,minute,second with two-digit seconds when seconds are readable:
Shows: 9,06
